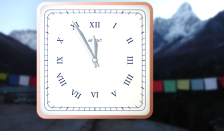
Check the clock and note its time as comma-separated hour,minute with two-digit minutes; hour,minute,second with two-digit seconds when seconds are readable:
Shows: 11,55
